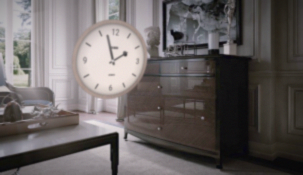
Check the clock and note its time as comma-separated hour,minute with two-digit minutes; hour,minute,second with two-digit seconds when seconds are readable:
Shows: 1,57
